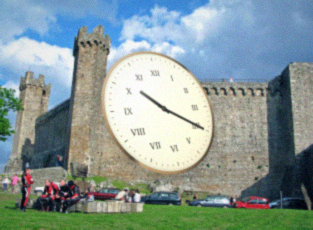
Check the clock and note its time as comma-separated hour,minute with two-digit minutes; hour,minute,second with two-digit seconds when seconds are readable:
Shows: 10,20
